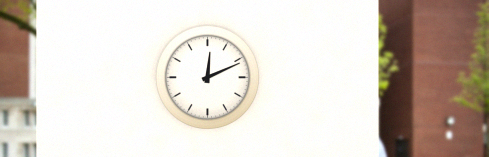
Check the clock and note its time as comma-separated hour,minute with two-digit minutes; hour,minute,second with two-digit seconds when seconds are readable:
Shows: 12,11
